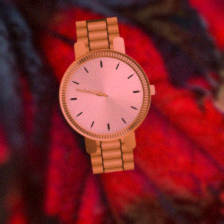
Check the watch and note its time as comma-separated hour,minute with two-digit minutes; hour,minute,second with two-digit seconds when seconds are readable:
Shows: 9,48
